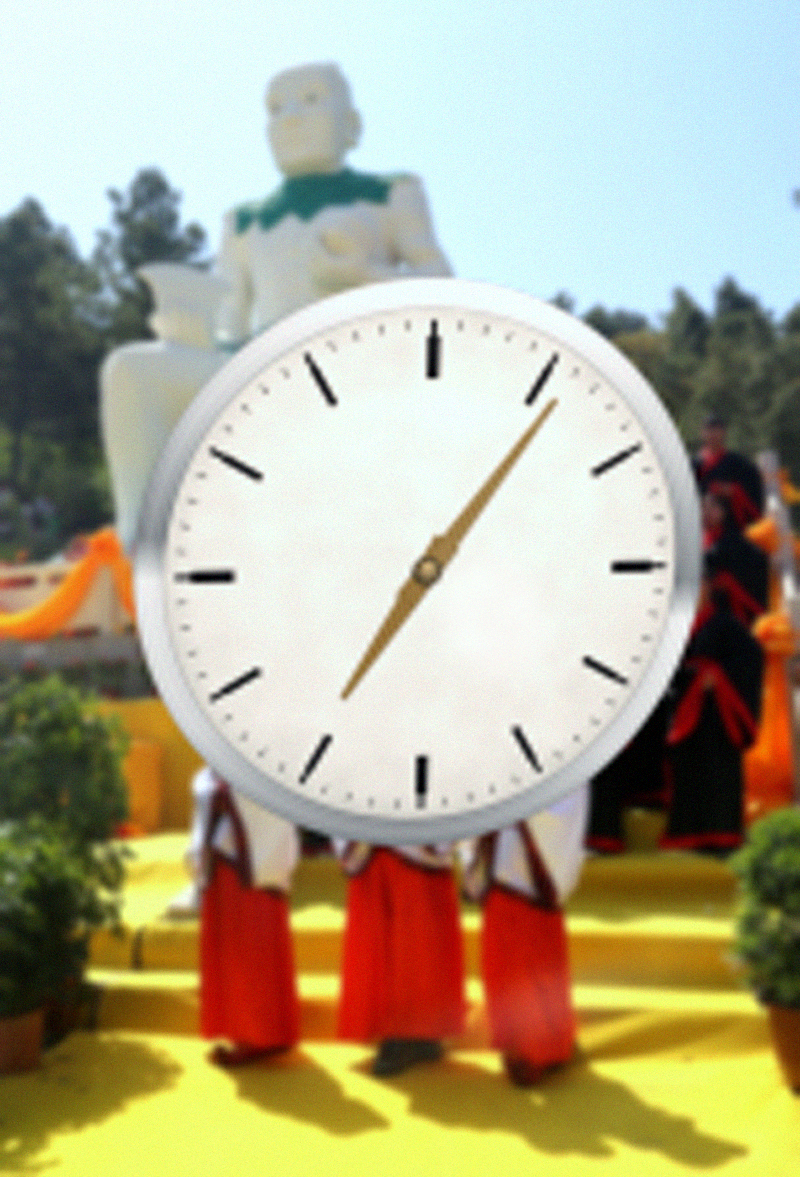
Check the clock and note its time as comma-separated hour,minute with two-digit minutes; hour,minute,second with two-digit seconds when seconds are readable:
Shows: 7,06
